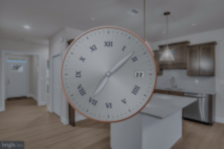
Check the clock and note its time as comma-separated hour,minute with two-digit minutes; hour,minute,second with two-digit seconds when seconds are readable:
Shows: 7,08
